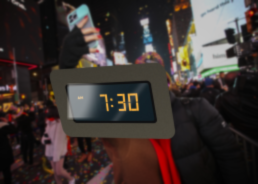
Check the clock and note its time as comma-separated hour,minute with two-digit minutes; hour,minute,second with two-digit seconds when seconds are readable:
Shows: 7,30
